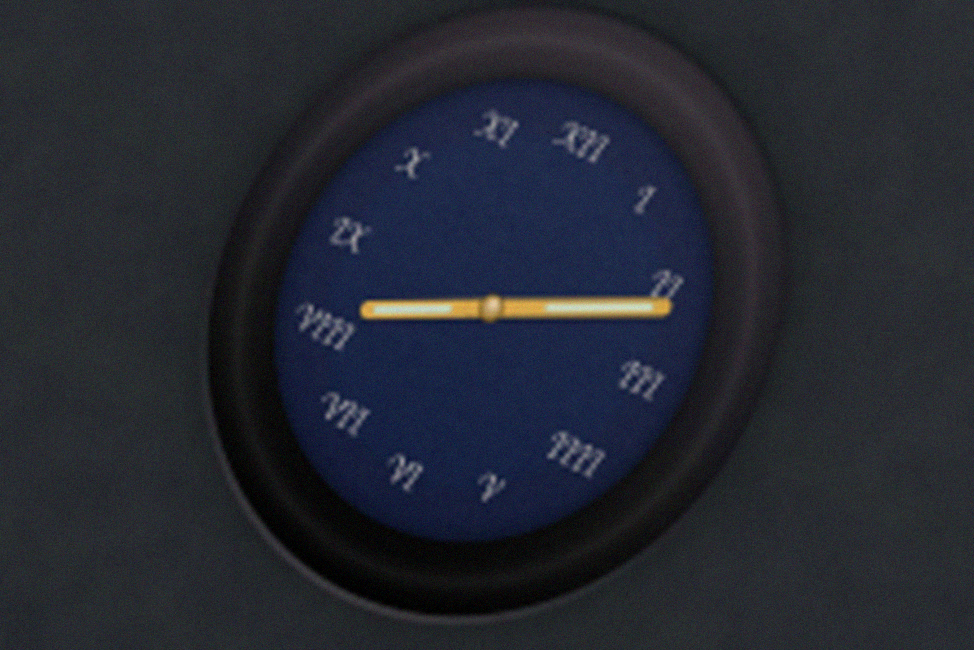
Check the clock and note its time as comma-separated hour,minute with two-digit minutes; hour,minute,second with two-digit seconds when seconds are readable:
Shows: 8,11
